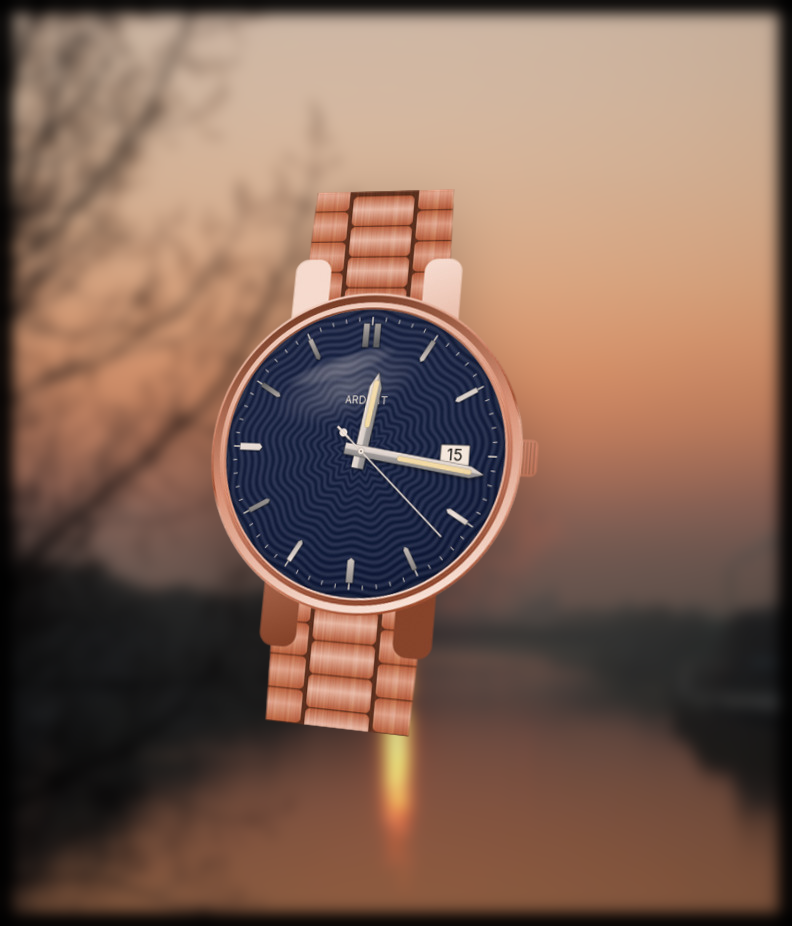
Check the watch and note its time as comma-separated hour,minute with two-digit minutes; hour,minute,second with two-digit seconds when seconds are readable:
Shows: 12,16,22
